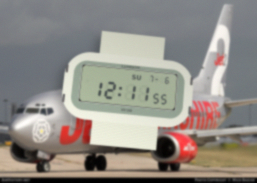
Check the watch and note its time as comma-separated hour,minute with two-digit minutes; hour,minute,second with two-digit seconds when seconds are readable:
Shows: 12,11,55
